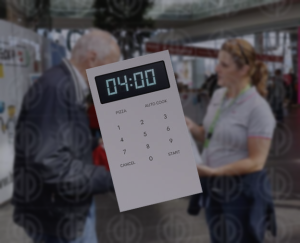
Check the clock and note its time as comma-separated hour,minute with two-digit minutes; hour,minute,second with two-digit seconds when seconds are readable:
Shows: 4,00
